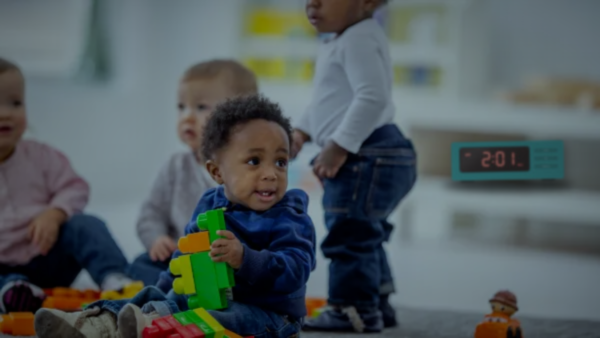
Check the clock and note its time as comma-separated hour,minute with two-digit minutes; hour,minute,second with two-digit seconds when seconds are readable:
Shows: 2,01
